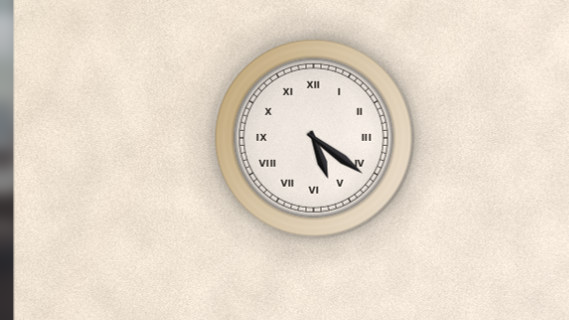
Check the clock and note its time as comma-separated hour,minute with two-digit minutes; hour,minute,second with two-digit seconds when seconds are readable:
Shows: 5,21
